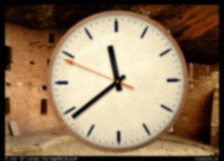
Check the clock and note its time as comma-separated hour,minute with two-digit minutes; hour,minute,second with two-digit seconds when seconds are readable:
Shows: 11,38,49
